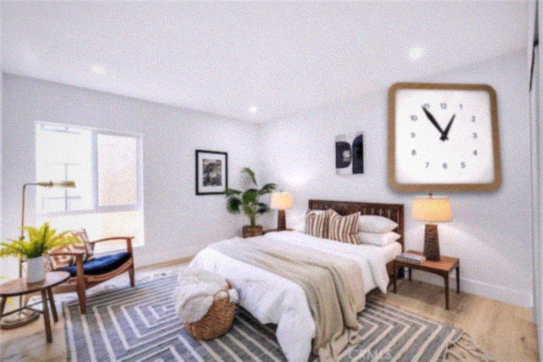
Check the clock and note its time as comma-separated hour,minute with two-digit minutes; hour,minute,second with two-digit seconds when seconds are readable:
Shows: 12,54
